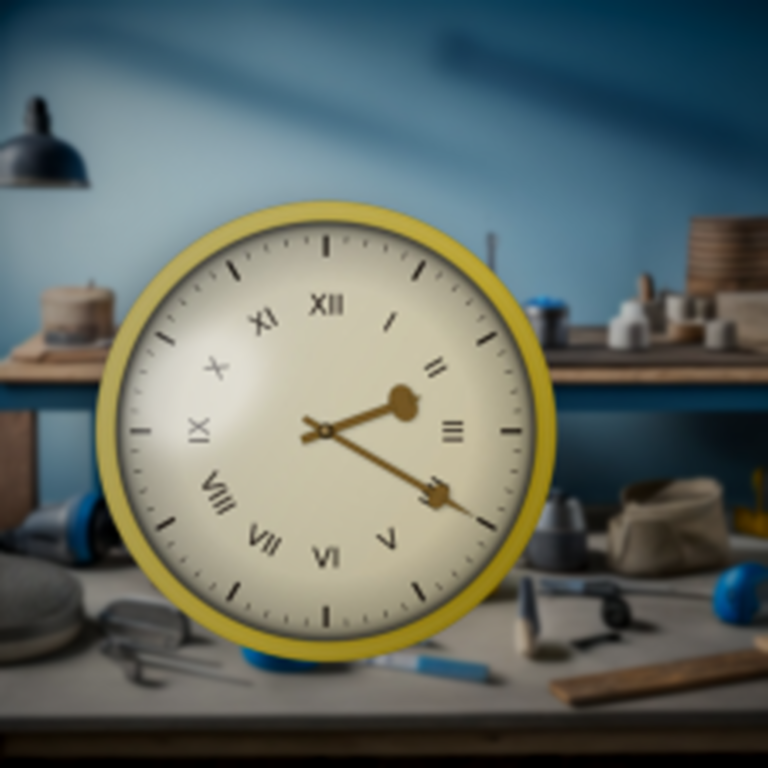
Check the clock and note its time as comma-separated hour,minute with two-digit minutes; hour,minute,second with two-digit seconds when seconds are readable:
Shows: 2,20
